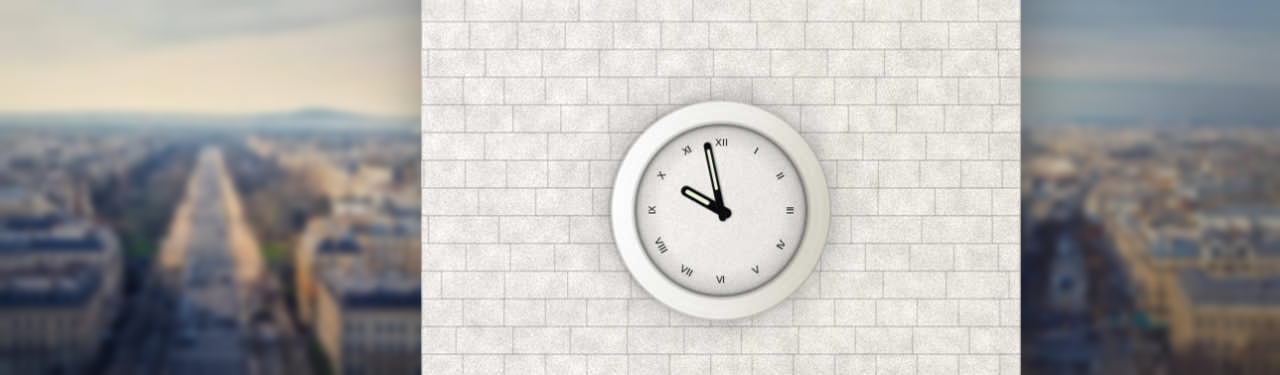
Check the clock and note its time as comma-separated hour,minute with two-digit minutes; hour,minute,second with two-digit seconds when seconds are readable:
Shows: 9,58
